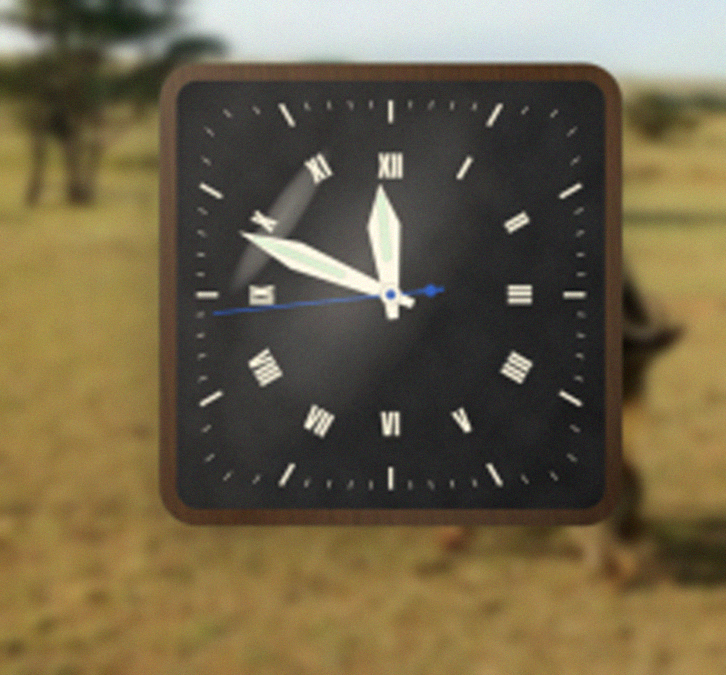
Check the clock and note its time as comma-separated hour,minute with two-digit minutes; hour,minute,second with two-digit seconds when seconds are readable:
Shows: 11,48,44
